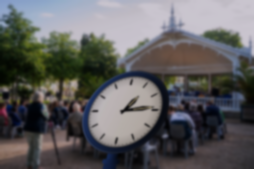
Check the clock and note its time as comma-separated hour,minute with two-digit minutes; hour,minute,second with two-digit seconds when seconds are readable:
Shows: 1,14
